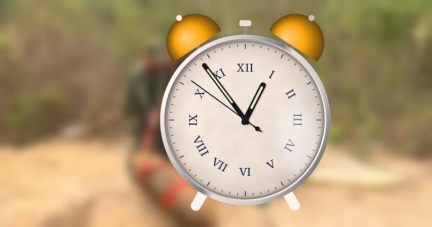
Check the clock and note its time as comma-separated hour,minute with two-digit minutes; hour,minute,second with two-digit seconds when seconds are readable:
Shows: 12,53,51
